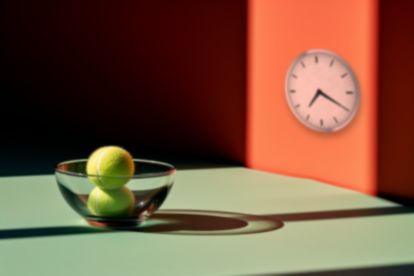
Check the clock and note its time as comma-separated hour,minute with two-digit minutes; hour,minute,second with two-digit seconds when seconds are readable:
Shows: 7,20
